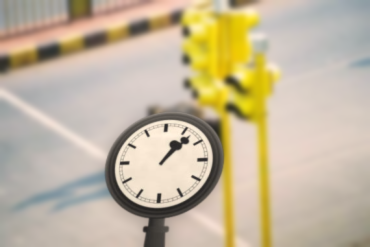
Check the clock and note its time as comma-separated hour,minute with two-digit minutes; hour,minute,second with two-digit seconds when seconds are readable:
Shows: 1,07
